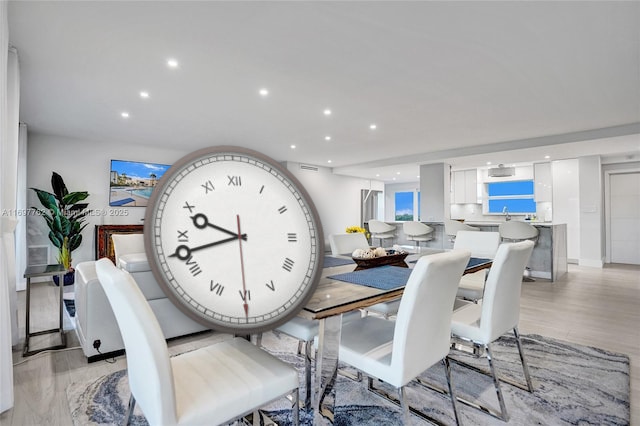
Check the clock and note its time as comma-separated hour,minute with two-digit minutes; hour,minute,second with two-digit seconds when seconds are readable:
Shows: 9,42,30
